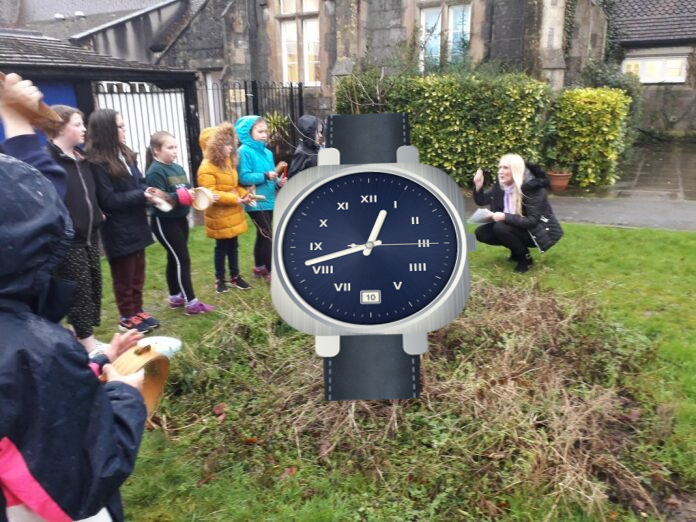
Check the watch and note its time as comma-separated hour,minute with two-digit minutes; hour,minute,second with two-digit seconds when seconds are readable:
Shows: 12,42,15
